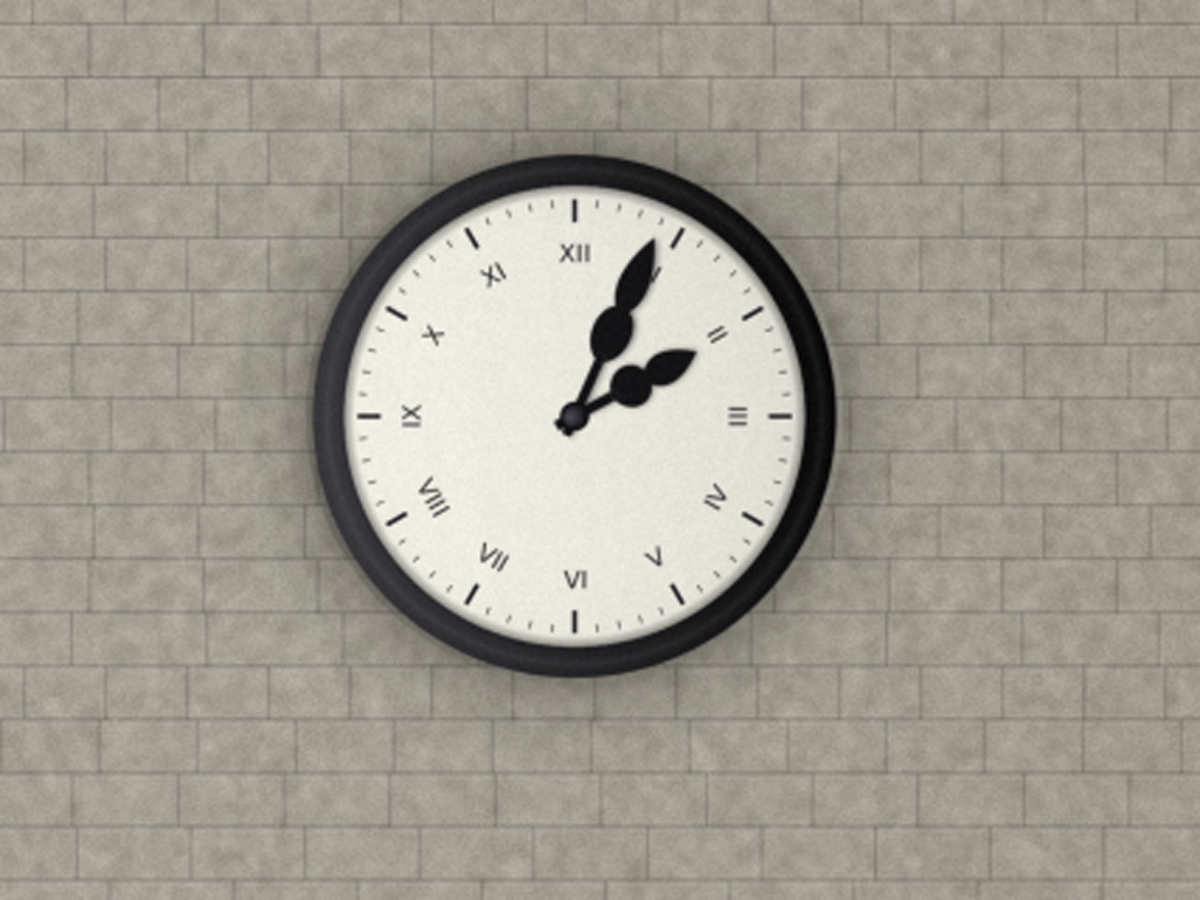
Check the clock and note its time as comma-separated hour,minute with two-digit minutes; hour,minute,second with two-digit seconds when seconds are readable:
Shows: 2,04
